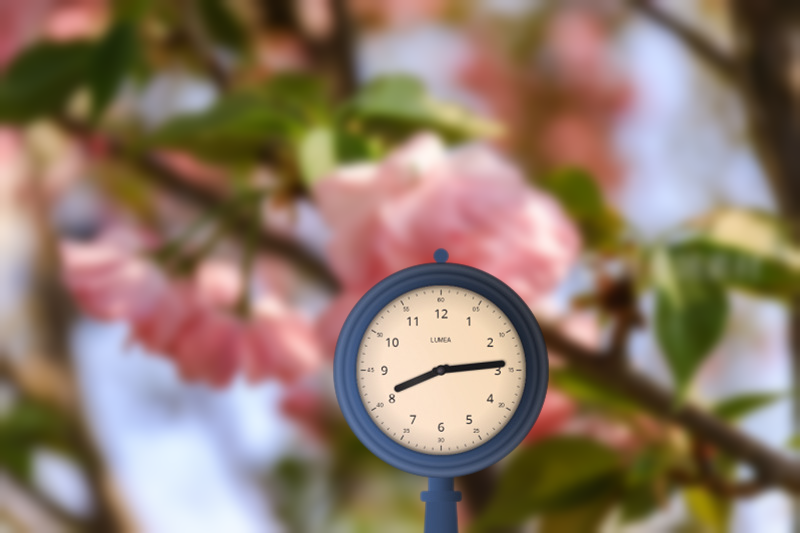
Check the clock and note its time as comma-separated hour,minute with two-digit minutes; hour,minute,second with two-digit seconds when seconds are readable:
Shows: 8,14
